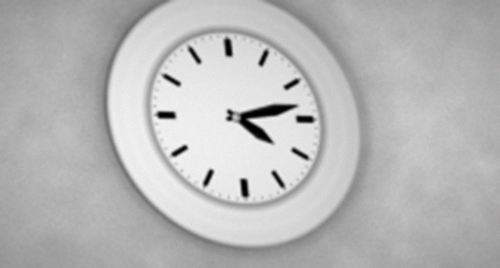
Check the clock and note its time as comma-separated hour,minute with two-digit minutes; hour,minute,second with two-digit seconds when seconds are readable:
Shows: 4,13
